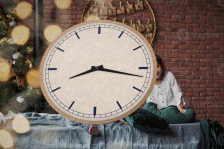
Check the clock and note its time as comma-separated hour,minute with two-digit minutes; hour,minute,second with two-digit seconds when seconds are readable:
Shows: 8,17
